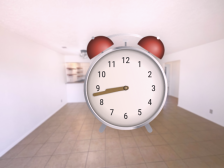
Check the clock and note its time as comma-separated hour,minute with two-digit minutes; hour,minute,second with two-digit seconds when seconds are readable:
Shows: 8,43
